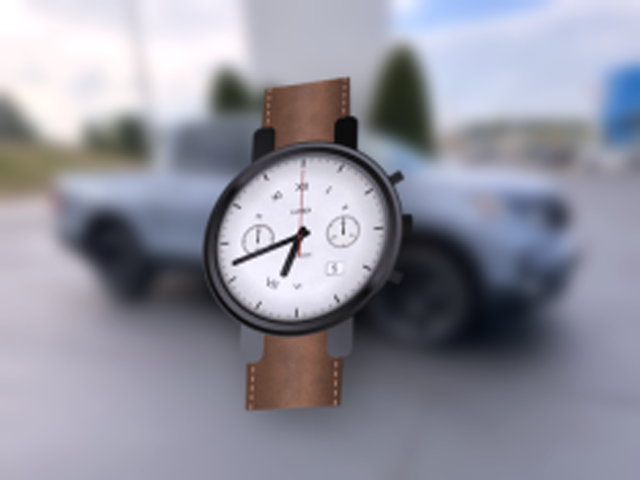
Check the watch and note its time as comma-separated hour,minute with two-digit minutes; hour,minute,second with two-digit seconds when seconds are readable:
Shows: 6,42
